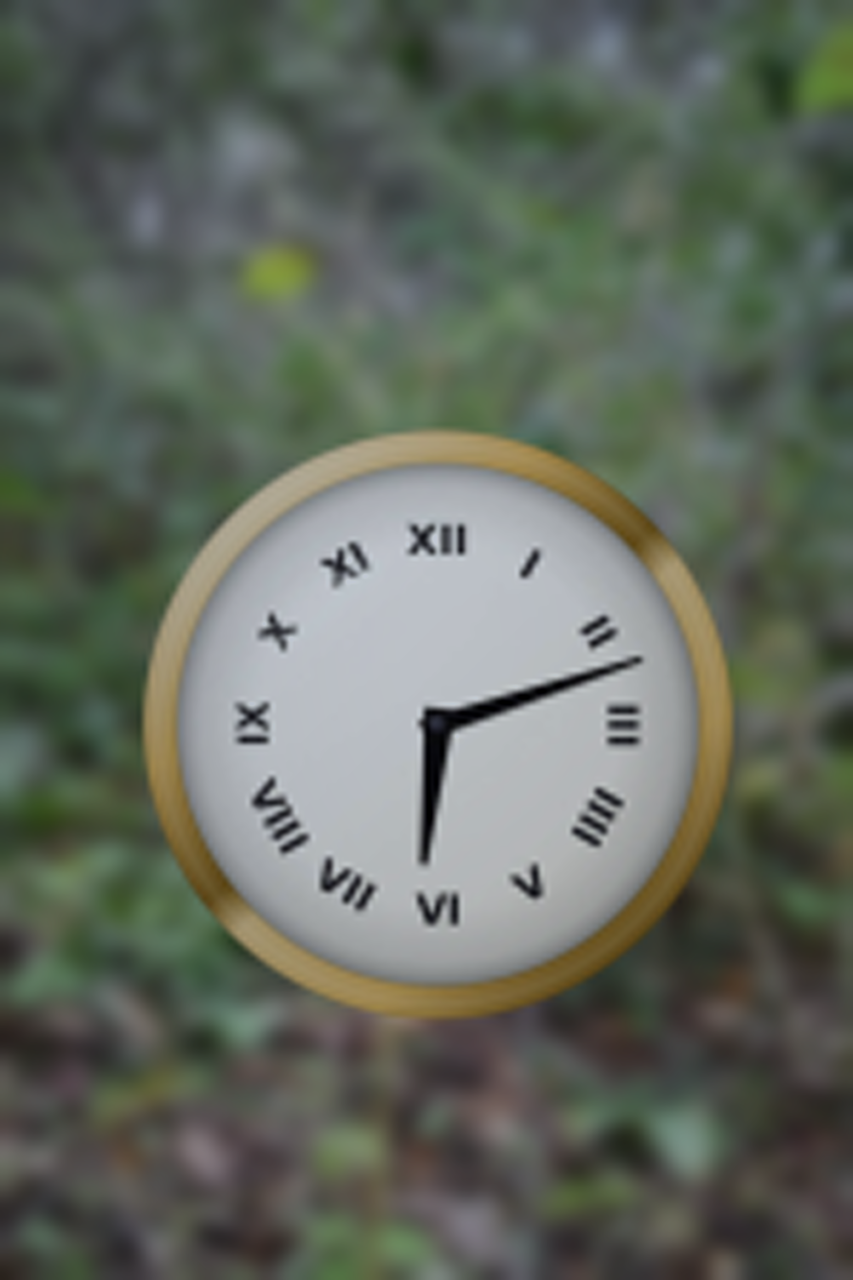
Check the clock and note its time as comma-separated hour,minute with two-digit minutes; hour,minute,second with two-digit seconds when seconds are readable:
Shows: 6,12
